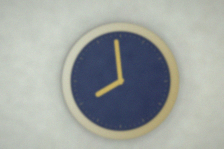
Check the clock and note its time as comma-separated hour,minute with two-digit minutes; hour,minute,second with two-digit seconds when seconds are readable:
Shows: 7,59
